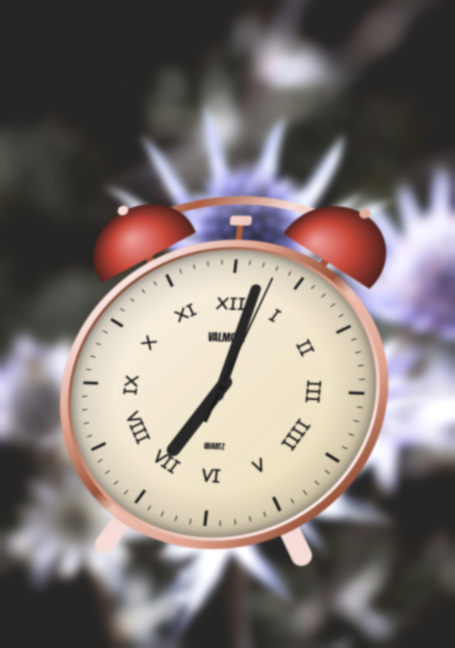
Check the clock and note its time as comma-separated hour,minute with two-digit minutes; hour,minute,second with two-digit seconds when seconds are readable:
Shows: 7,02,03
